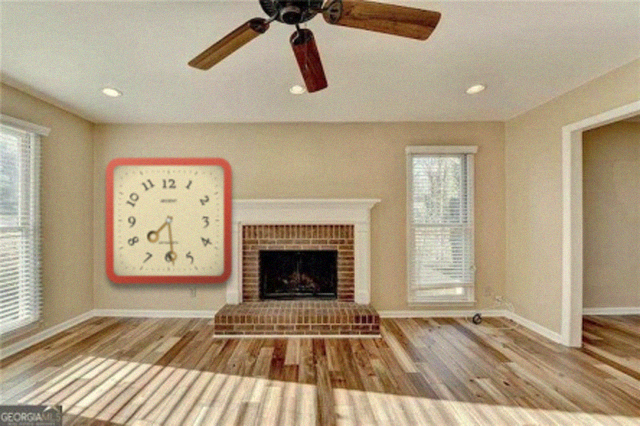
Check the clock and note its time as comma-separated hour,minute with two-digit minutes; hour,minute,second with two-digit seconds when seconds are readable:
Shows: 7,29
